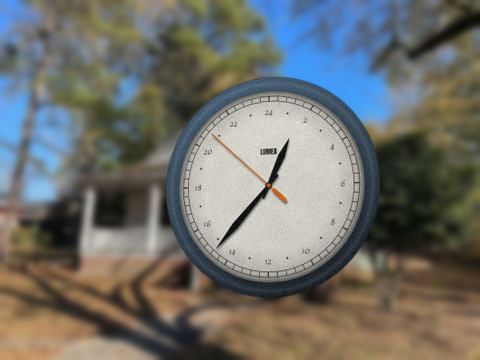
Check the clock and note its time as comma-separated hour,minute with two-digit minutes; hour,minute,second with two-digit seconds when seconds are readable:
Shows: 1,36,52
